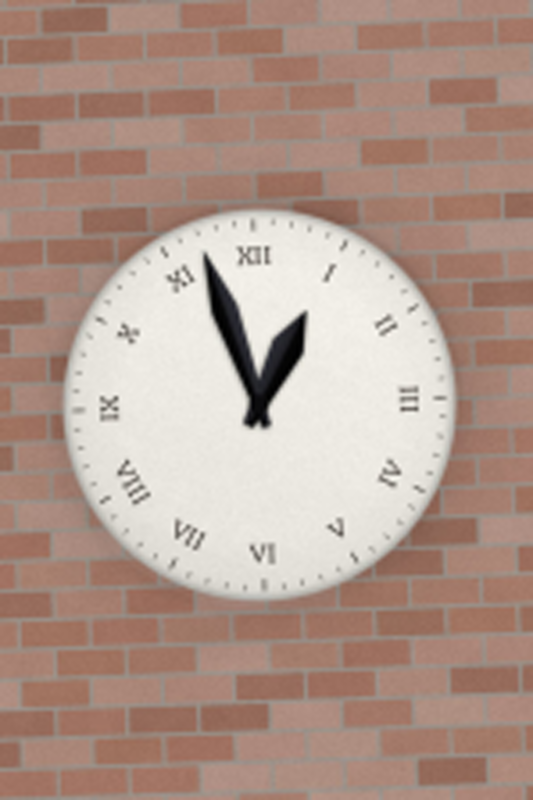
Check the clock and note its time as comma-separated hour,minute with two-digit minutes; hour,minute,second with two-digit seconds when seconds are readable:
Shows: 12,57
